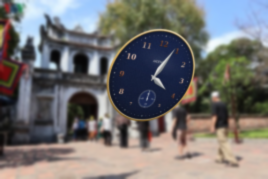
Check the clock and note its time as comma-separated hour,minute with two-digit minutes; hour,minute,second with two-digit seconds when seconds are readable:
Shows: 4,04
